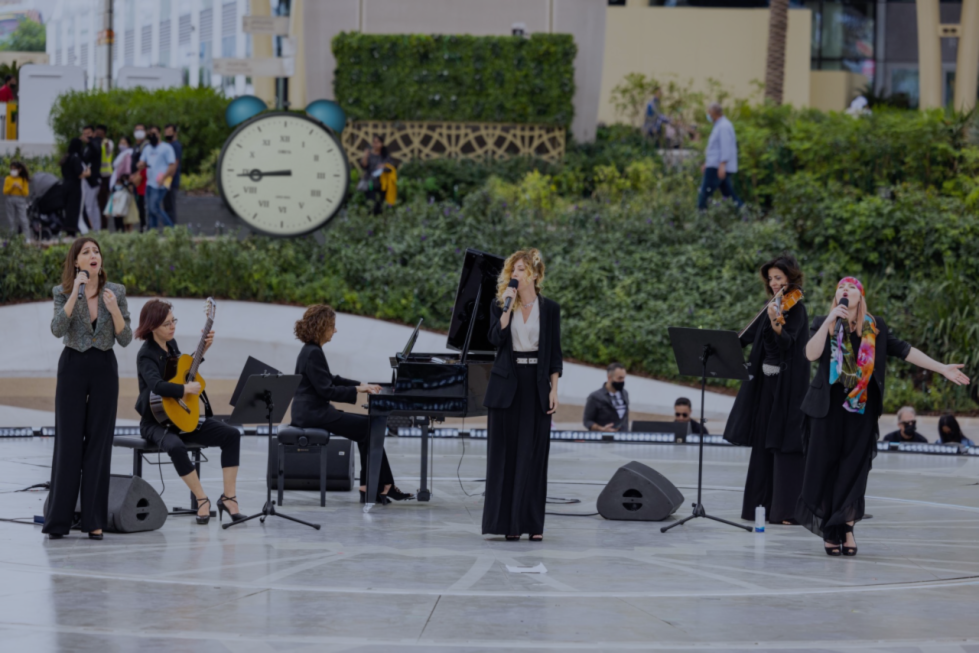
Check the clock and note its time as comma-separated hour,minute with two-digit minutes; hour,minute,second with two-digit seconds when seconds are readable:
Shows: 8,44
